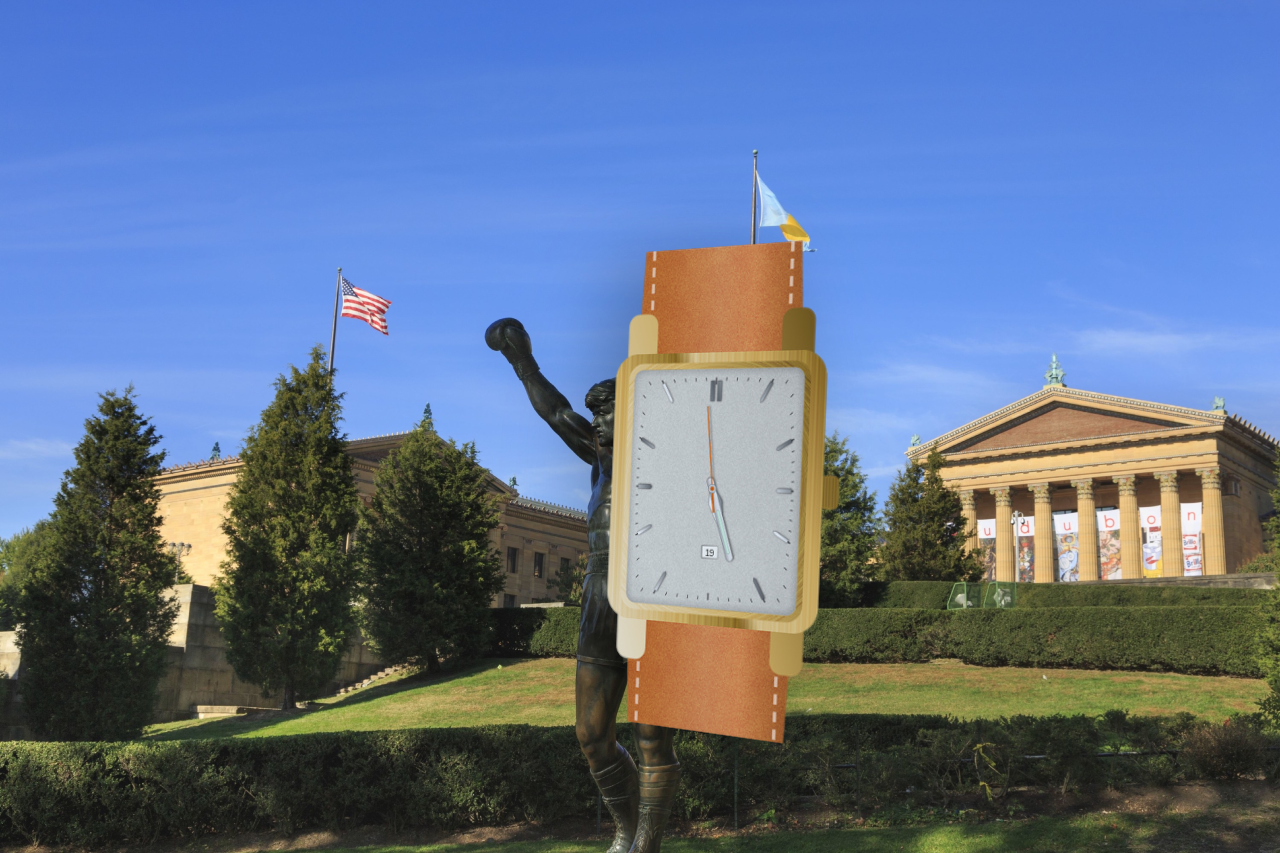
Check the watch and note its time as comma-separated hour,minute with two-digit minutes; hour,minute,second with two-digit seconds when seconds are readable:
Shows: 5,26,59
